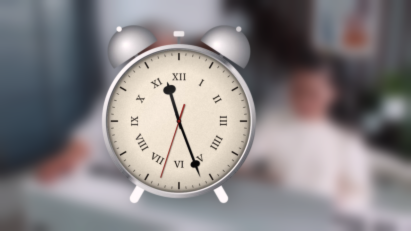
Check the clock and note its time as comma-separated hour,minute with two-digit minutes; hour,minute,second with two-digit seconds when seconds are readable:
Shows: 11,26,33
